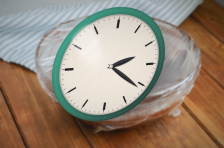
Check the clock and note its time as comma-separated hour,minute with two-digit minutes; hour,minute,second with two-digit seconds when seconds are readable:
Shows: 2,21
